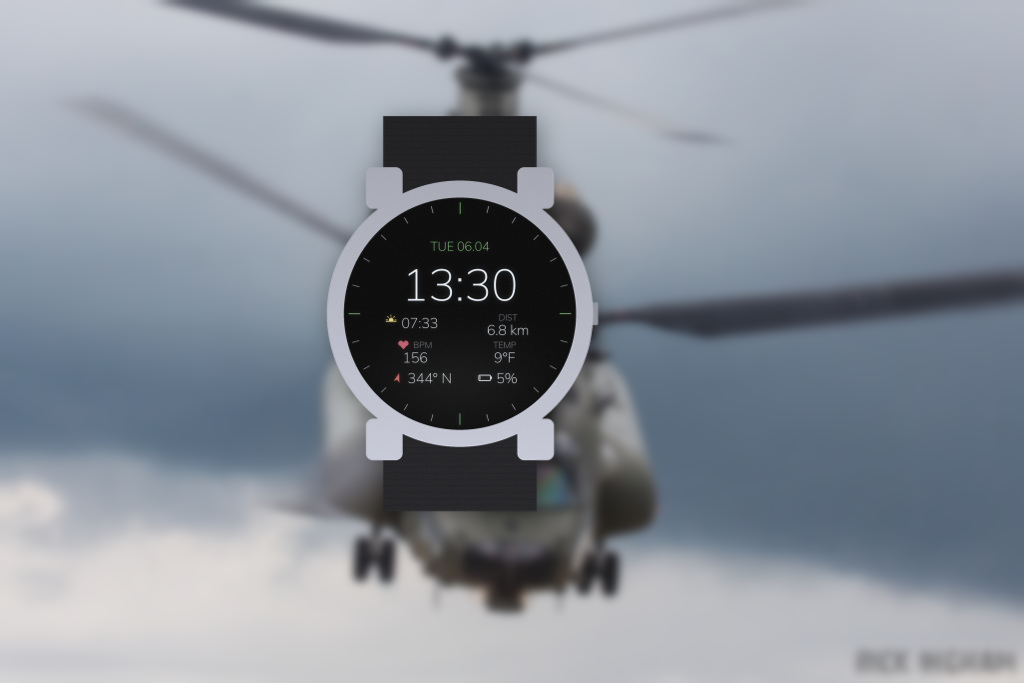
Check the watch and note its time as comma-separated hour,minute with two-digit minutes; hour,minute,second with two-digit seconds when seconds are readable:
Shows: 13,30
